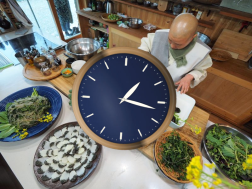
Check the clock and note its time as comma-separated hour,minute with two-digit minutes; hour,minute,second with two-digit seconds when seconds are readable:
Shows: 1,17
